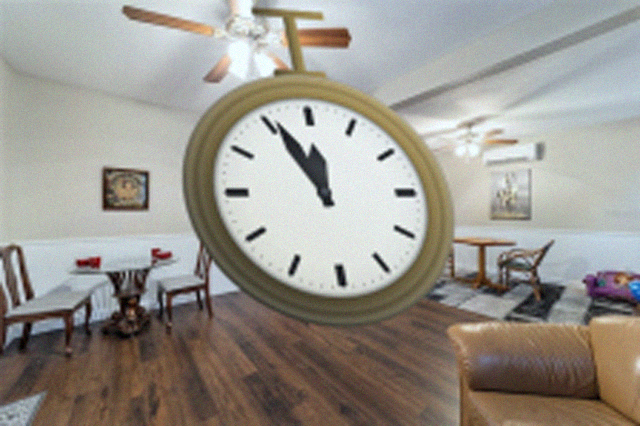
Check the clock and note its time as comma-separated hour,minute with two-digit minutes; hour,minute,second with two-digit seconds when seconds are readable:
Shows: 11,56
